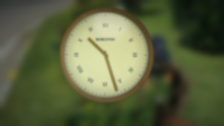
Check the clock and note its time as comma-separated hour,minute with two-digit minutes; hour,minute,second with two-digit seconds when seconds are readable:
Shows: 10,27
